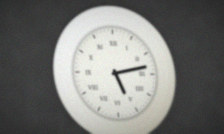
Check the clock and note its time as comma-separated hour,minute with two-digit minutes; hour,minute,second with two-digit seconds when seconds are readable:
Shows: 5,13
